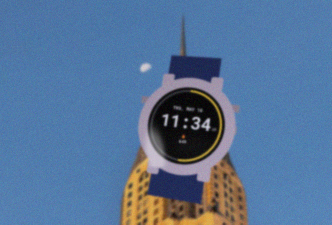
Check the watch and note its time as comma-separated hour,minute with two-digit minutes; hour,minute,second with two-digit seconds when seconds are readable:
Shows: 11,34
